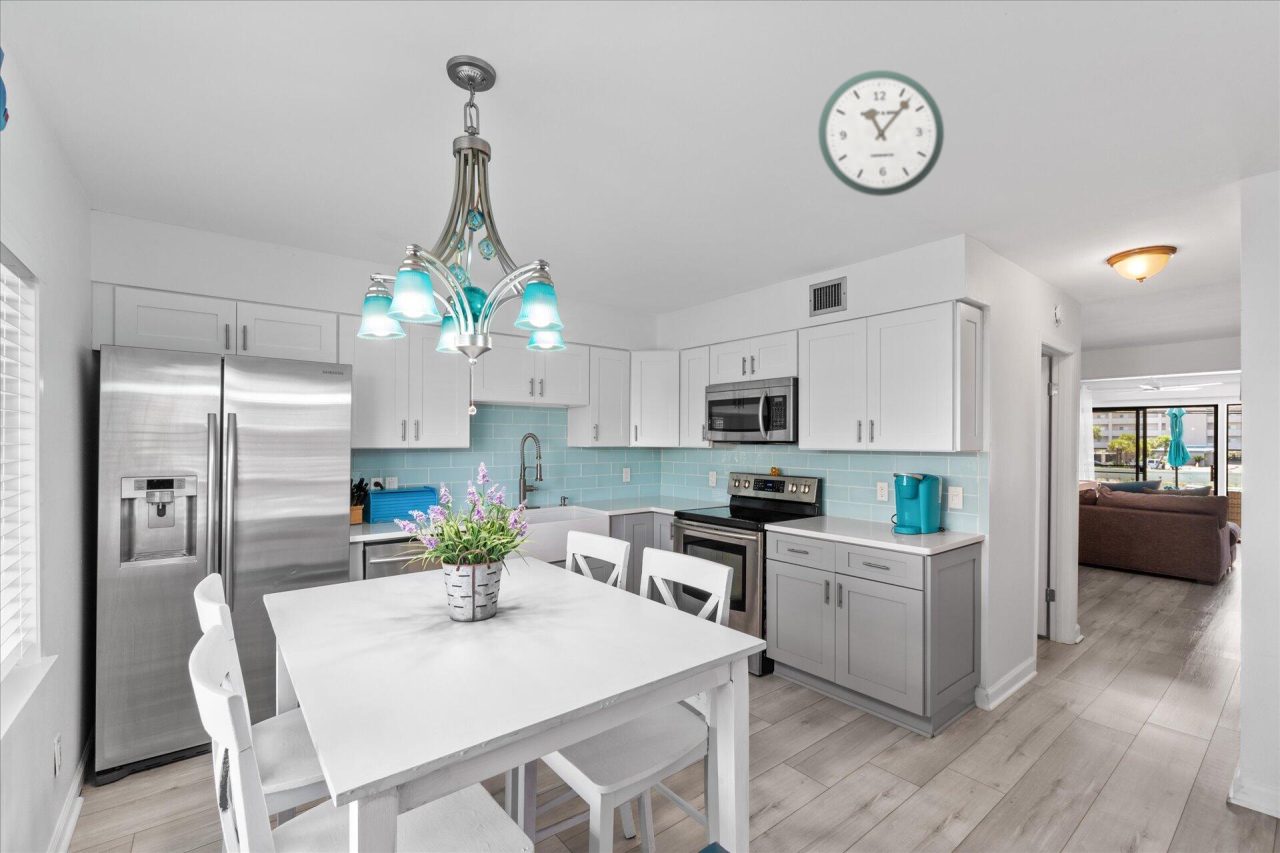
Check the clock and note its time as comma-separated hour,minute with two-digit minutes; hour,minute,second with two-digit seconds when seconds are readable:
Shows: 11,07
